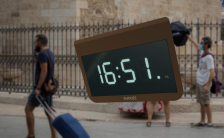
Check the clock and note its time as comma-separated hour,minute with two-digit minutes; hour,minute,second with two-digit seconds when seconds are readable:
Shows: 16,51
